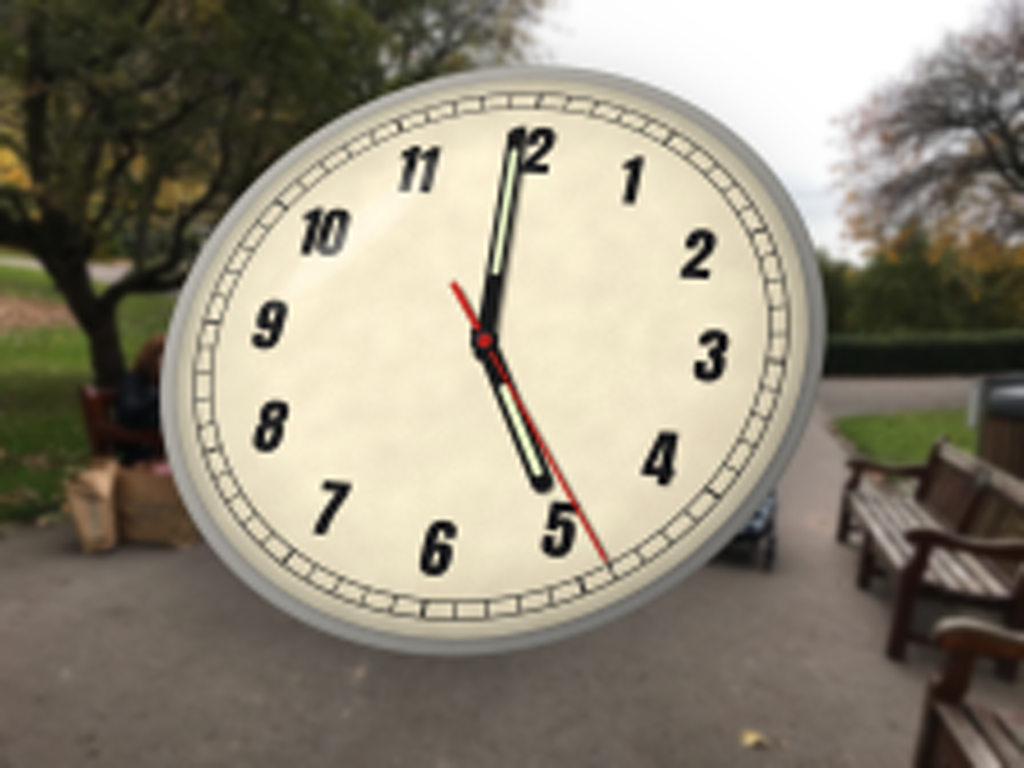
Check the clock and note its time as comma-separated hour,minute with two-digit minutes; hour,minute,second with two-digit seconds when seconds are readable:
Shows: 4,59,24
